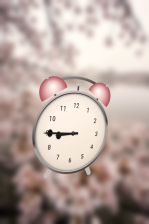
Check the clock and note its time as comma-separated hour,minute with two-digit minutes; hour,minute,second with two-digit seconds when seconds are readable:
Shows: 8,45
